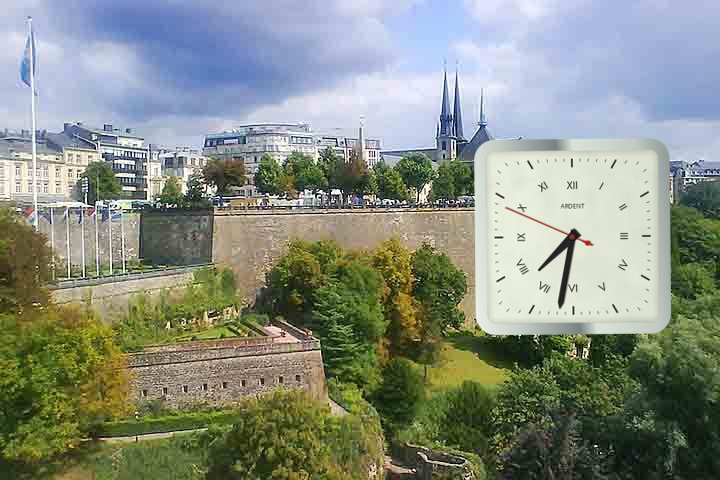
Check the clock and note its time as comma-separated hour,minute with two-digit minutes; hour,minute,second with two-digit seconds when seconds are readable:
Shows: 7,31,49
